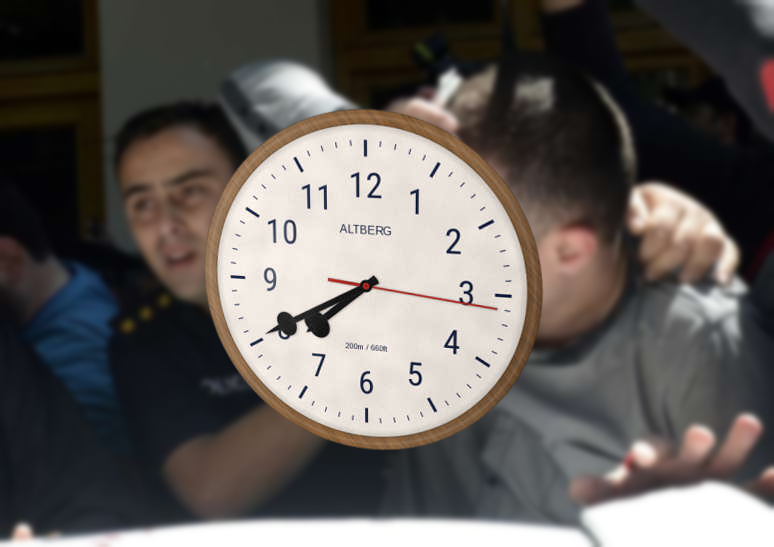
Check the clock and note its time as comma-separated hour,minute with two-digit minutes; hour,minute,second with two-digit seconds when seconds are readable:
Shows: 7,40,16
